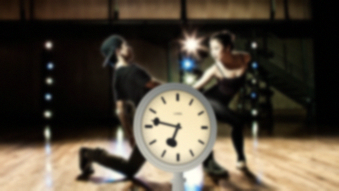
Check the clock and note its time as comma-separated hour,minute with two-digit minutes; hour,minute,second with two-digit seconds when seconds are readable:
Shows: 6,47
